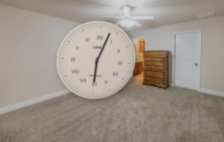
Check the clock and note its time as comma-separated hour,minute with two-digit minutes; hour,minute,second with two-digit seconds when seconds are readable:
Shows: 6,03
